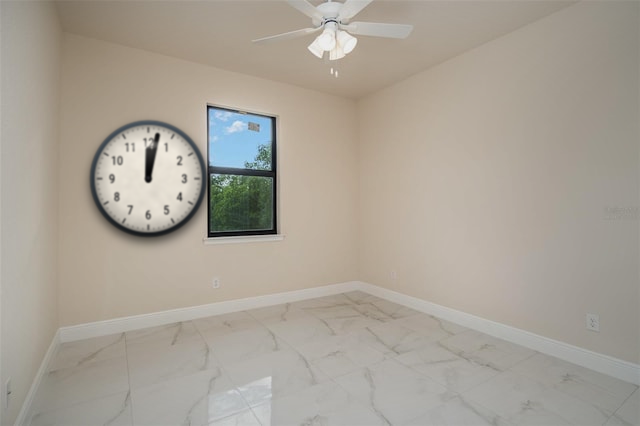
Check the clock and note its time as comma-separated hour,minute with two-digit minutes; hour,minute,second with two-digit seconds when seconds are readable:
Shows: 12,02
